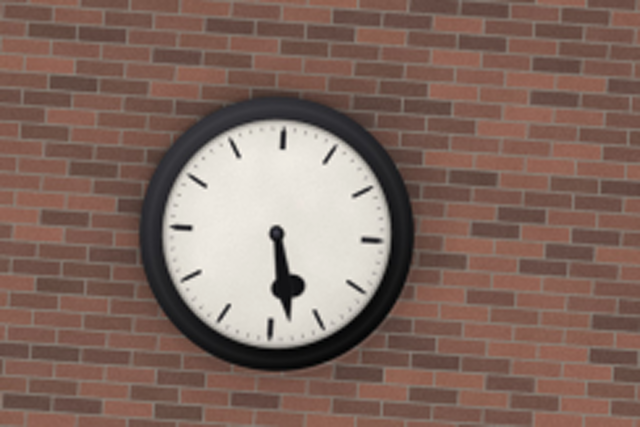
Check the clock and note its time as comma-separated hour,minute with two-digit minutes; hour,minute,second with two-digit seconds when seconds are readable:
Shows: 5,28
